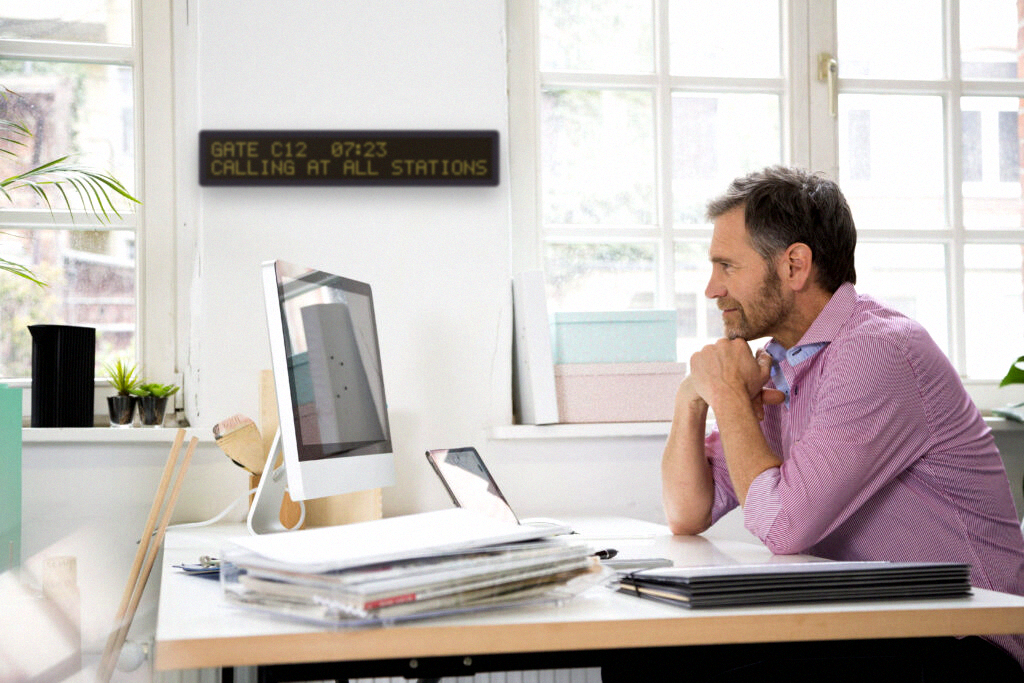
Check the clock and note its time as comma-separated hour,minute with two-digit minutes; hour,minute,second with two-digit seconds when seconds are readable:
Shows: 7,23
